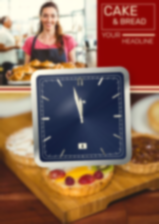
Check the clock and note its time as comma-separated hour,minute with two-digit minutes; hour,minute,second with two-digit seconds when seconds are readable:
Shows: 11,58
